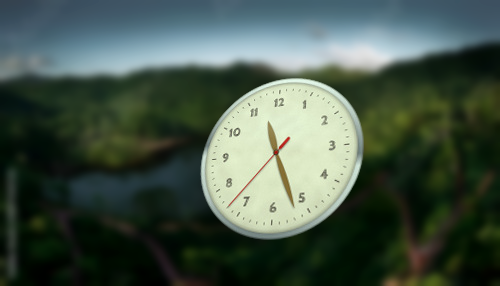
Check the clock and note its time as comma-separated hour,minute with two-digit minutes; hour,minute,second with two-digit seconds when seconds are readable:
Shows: 11,26,37
